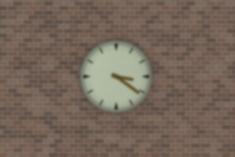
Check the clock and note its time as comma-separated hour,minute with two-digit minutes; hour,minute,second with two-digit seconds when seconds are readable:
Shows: 3,21
